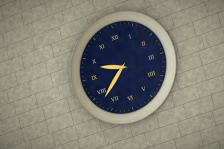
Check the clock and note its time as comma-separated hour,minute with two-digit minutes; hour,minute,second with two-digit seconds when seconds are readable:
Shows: 9,38
